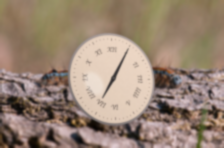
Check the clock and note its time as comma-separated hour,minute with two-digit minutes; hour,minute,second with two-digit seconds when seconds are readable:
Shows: 7,05
